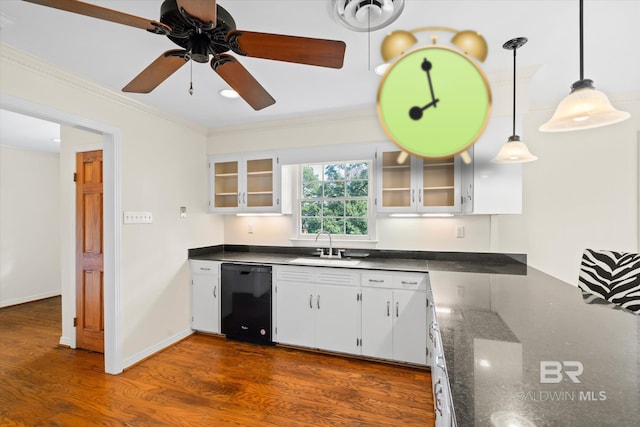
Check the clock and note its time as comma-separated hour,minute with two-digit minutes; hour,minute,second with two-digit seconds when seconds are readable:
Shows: 7,58
